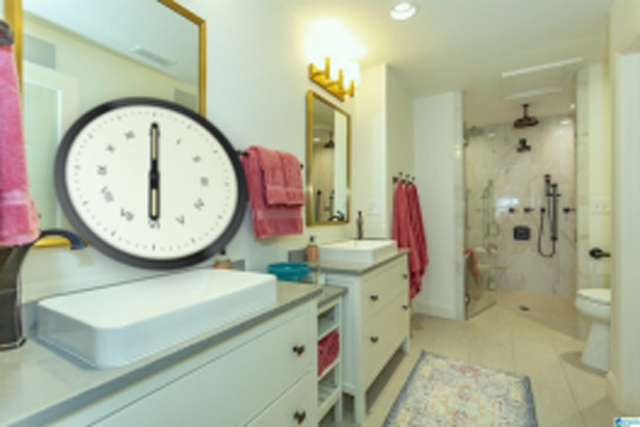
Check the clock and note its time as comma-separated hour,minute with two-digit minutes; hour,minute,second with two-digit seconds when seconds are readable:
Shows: 6,00
